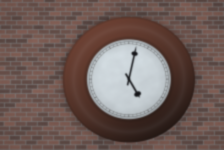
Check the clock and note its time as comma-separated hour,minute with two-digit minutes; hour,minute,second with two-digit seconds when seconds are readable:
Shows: 5,02
